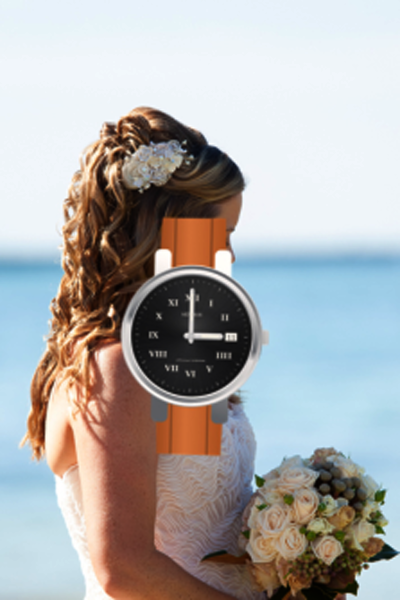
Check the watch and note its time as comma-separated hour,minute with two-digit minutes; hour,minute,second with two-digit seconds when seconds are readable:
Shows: 3,00
